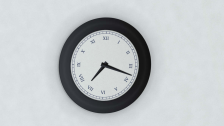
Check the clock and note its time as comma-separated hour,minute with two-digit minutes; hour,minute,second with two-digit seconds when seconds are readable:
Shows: 7,18
